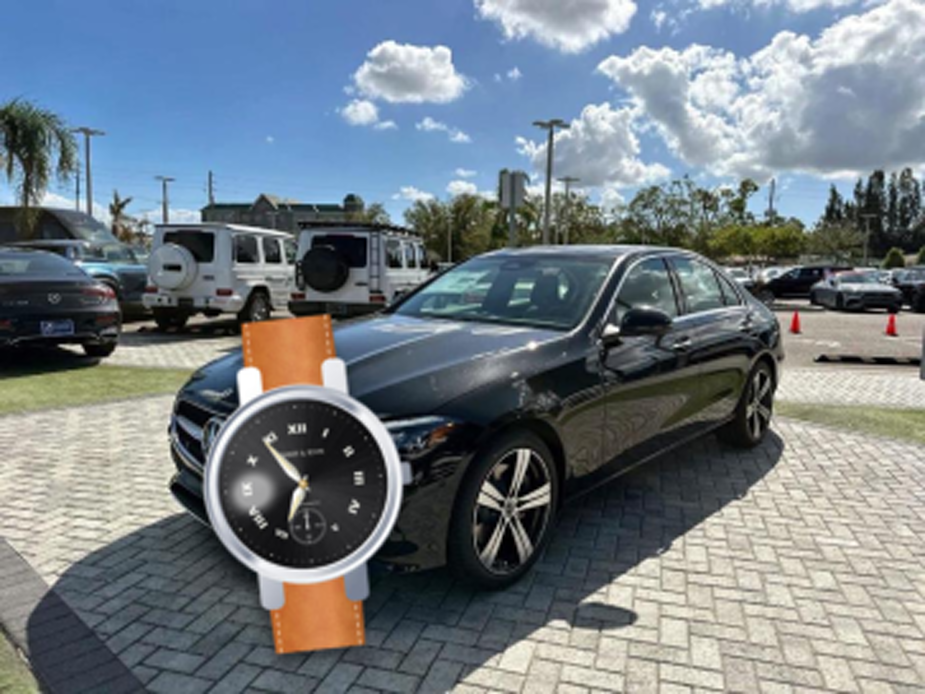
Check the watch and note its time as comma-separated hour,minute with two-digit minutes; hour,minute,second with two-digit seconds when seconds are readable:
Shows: 6,54
